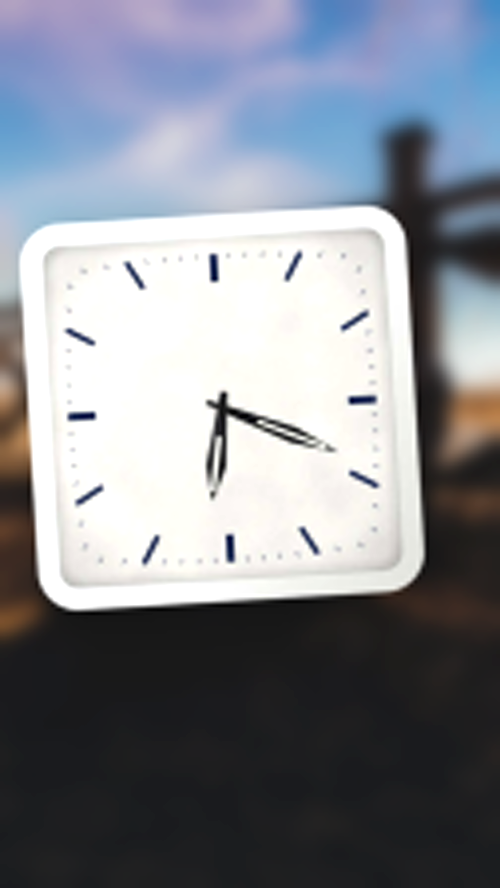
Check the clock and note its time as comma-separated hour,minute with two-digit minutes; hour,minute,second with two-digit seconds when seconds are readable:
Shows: 6,19
